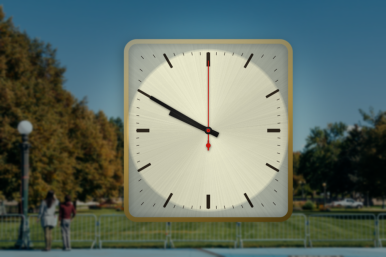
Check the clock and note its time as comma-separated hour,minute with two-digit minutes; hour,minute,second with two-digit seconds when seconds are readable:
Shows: 9,50,00
